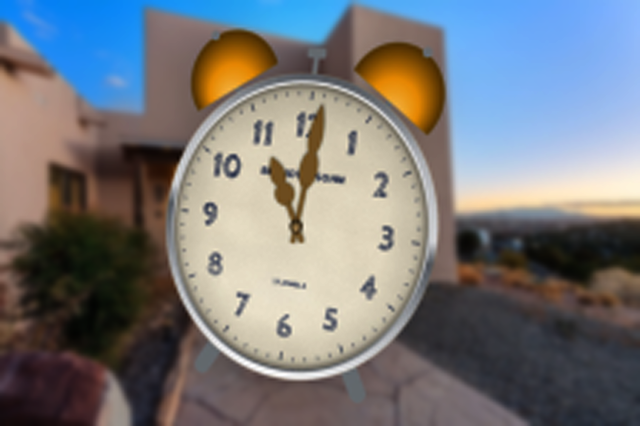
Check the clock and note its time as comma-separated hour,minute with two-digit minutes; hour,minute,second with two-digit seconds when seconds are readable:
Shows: 11,01
